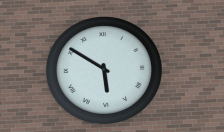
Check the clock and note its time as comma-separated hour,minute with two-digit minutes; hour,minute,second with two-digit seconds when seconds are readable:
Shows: 5,51
